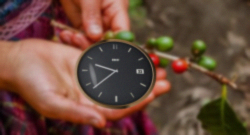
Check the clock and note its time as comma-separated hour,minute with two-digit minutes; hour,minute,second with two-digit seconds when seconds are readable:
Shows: 9,38
